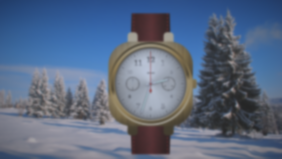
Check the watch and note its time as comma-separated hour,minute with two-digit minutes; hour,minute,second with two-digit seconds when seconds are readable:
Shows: 2,33
